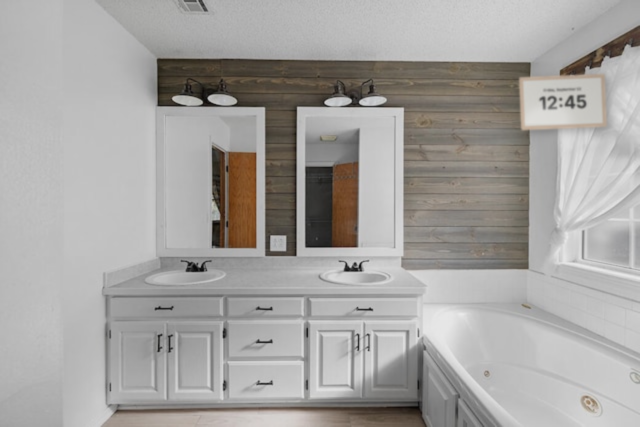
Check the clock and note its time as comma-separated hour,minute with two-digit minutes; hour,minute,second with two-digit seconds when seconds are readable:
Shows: 12,45
